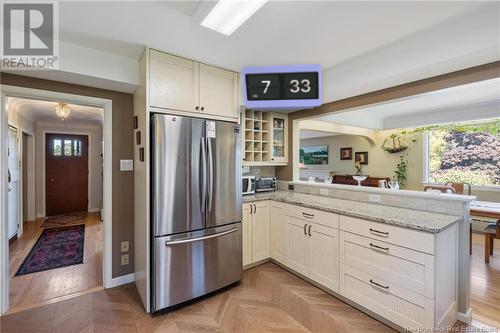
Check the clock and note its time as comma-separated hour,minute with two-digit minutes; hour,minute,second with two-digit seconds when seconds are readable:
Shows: 7,33
